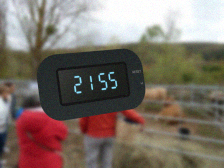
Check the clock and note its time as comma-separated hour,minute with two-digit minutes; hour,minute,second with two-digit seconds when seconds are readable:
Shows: 21,55
